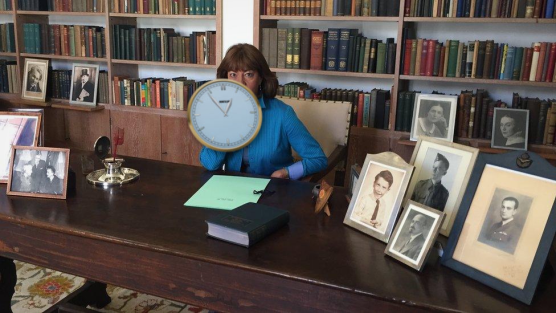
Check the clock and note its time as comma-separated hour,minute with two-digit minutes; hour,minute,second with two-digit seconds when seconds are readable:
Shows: 12,54
